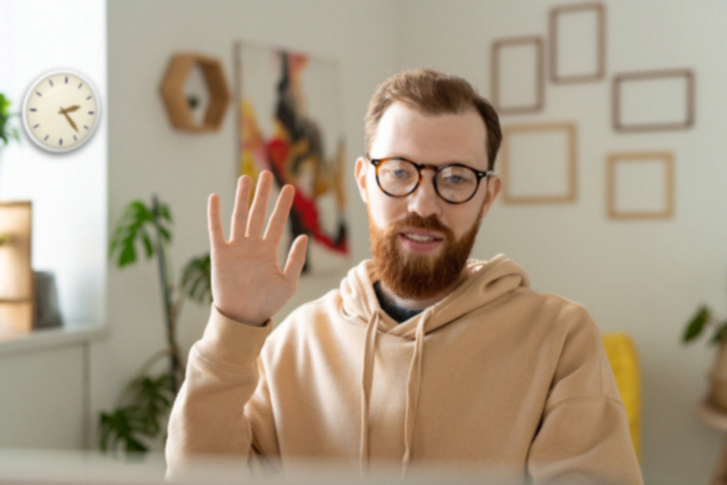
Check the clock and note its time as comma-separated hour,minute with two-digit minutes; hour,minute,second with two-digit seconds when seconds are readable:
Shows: 2,23
